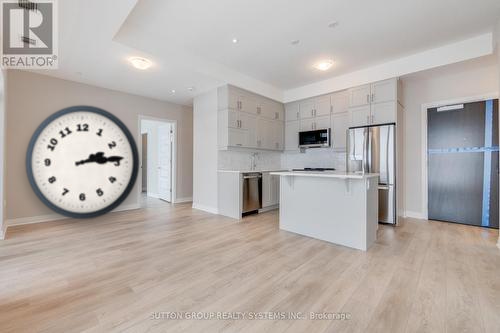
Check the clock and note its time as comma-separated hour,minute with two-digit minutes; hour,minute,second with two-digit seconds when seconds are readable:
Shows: 2,14
